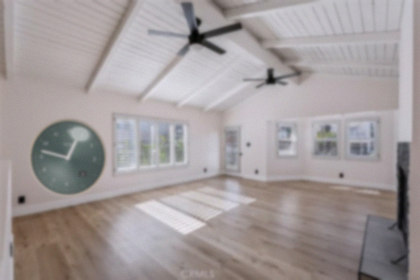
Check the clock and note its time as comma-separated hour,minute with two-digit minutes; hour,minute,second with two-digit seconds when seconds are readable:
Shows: 12,47
